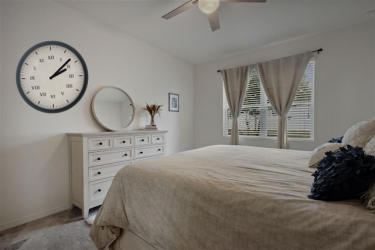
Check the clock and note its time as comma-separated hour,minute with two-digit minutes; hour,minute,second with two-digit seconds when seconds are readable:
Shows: 2,08
